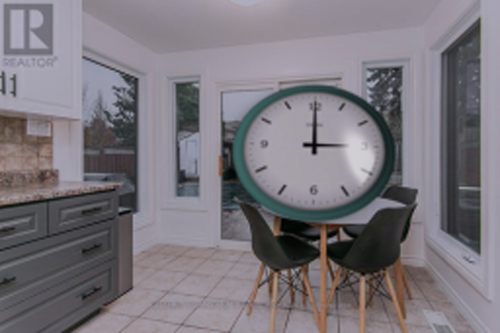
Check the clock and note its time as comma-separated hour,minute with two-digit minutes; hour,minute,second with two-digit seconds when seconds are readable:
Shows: 3,00
